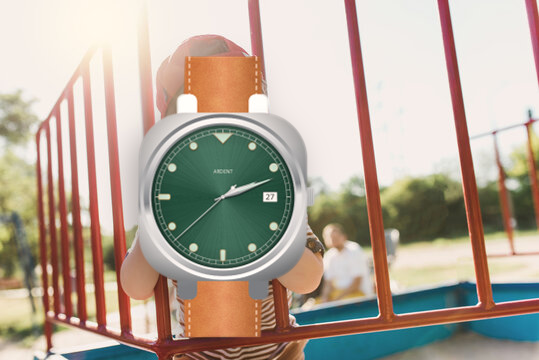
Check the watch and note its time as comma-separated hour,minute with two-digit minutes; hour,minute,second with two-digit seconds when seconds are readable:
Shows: 2,11,38
